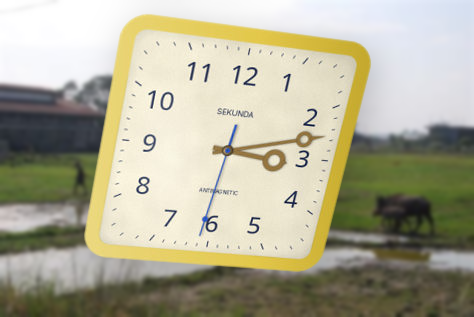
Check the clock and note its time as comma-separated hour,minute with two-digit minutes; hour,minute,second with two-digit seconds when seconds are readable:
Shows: 3,12,31
